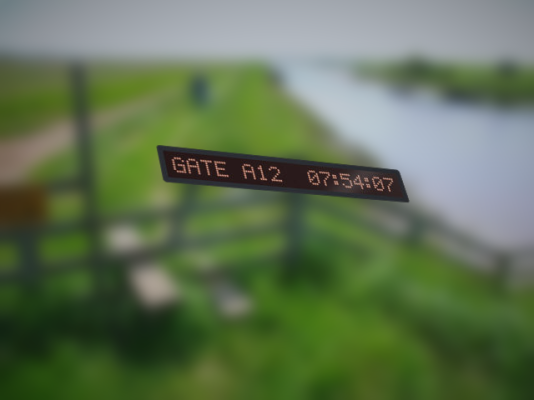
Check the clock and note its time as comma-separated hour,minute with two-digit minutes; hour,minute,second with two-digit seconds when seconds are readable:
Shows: 7,54,07
